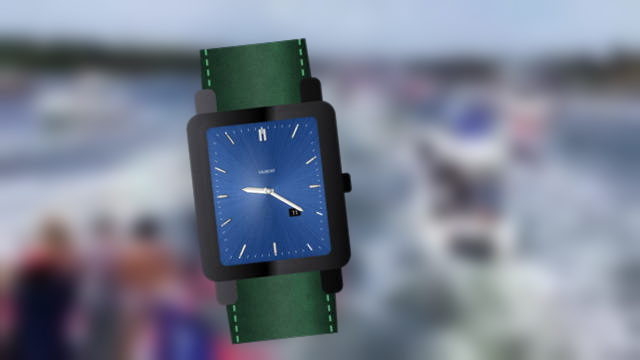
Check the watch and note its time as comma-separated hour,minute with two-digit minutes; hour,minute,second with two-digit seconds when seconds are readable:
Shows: 9,21
